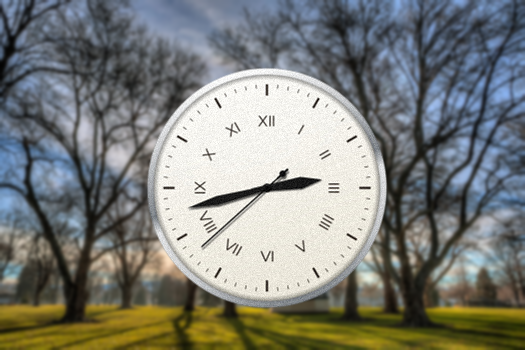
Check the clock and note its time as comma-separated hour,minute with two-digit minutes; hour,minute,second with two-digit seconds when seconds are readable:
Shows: 2,42,38
